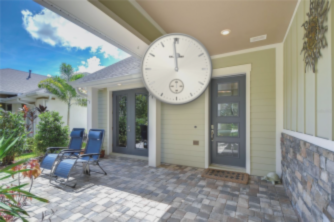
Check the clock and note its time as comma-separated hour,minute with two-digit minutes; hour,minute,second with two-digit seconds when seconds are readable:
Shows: 11,59
